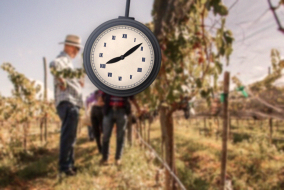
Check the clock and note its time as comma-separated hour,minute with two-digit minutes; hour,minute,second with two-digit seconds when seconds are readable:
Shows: 8,08
